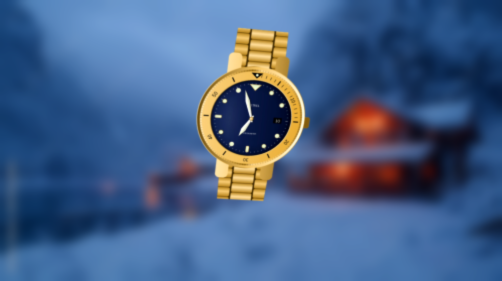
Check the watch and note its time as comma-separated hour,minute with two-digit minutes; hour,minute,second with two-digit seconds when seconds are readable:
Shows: 6,57
